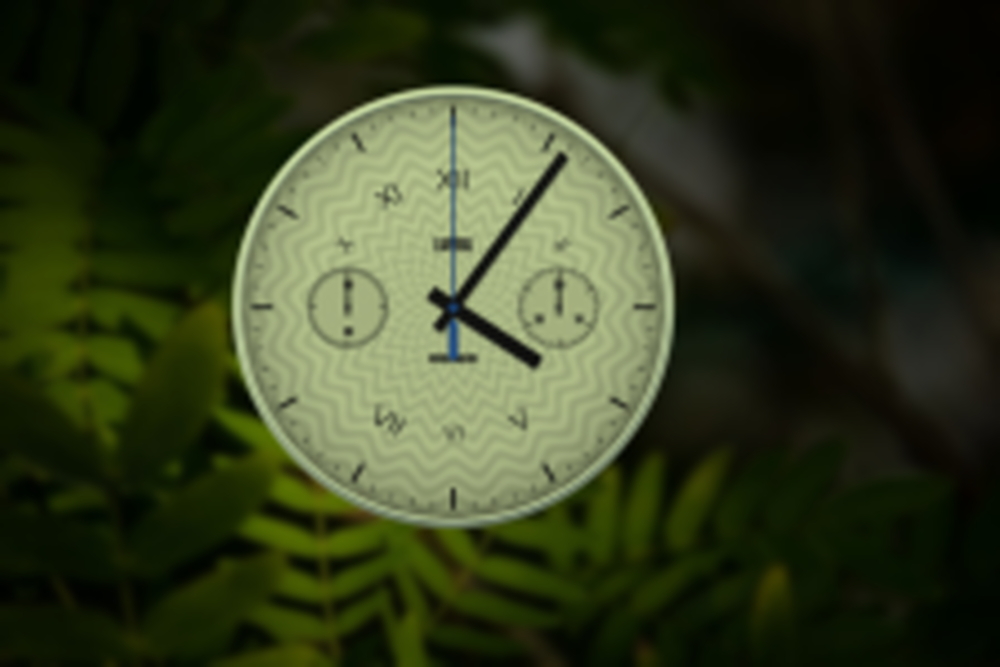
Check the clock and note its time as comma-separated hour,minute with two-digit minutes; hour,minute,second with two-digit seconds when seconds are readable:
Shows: 4,06
